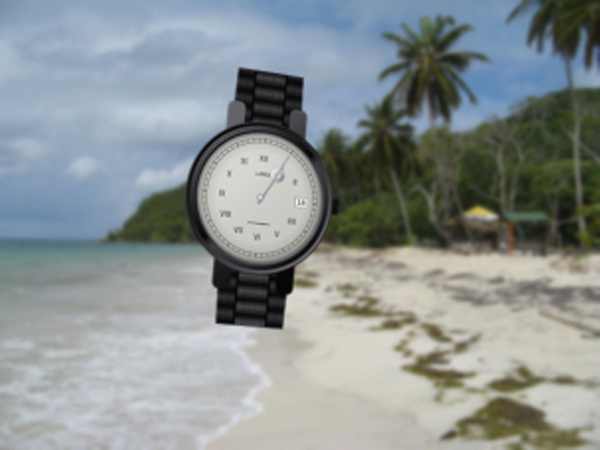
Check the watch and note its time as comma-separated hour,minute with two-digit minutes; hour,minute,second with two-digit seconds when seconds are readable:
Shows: 1,05
